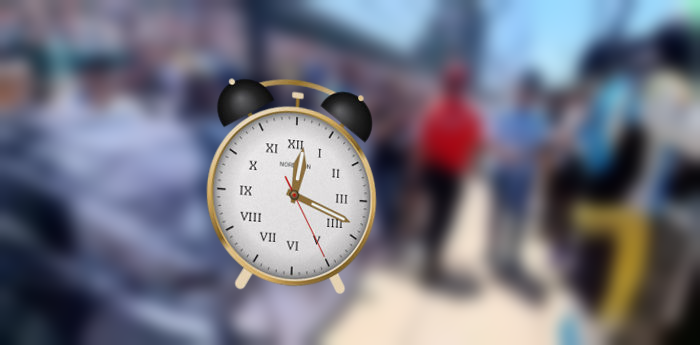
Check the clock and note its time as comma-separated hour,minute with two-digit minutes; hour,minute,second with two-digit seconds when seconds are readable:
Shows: 12,18,25
